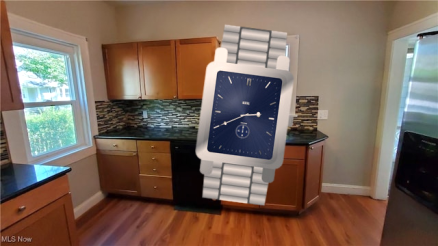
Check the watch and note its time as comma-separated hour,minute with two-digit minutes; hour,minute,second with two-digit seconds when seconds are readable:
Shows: 2,40
